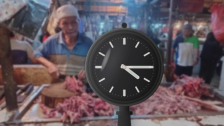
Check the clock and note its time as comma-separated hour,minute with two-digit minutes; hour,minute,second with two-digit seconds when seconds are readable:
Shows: 4,15
